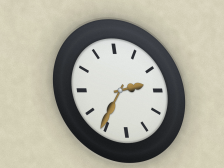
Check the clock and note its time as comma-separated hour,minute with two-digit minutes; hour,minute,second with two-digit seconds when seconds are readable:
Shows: 2,36
